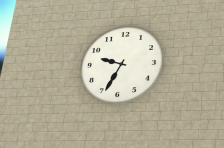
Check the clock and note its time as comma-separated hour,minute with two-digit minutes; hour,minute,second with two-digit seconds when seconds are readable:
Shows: 9,34
